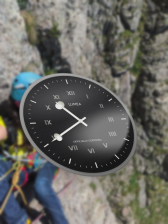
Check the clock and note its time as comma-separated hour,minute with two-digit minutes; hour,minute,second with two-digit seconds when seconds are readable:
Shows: 10,40
